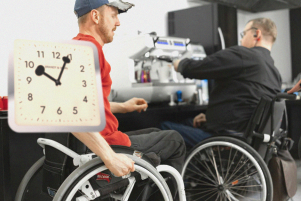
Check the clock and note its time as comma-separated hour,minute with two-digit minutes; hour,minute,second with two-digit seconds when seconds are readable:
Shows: 10,04
